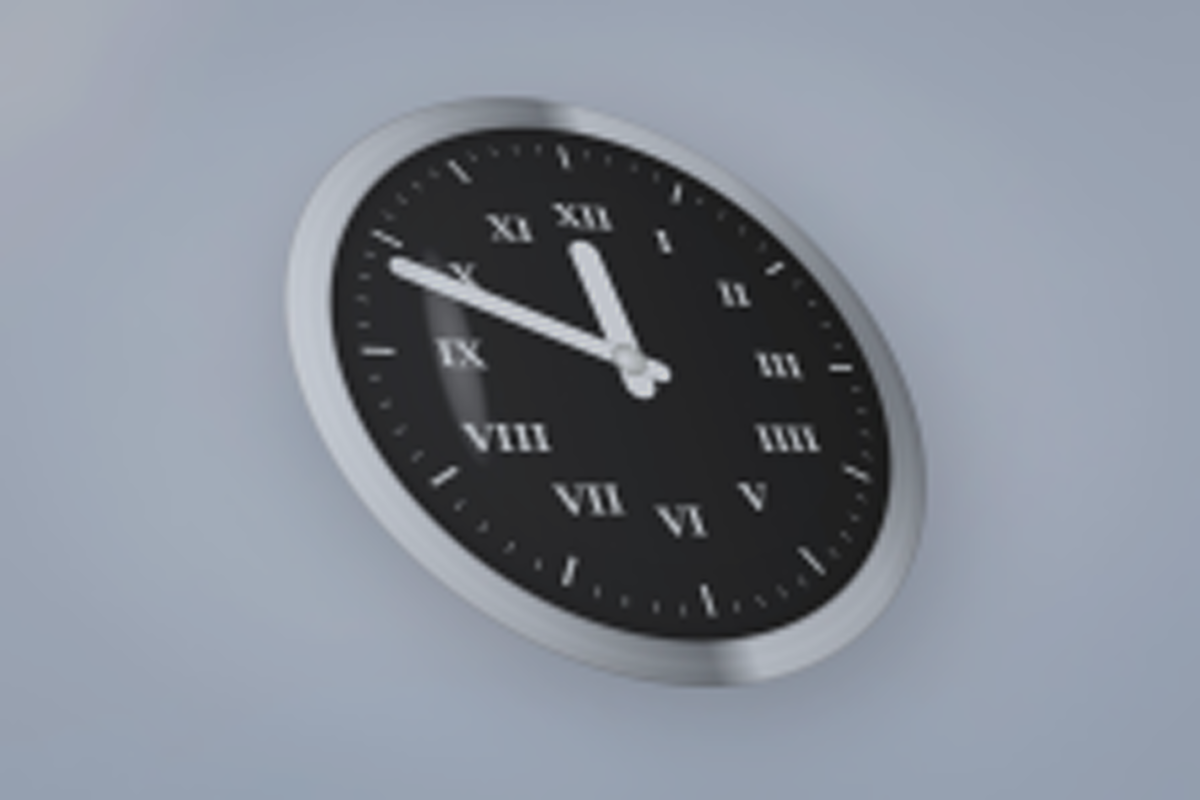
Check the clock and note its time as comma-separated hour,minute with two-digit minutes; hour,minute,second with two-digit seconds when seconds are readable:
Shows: 11,49
